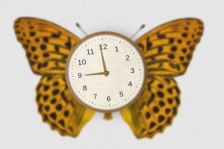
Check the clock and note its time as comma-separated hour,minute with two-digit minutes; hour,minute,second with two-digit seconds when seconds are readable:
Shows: 8,59
